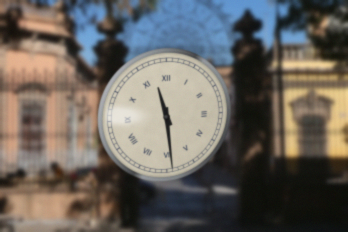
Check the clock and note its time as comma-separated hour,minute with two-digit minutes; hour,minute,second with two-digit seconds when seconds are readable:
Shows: 11,29
